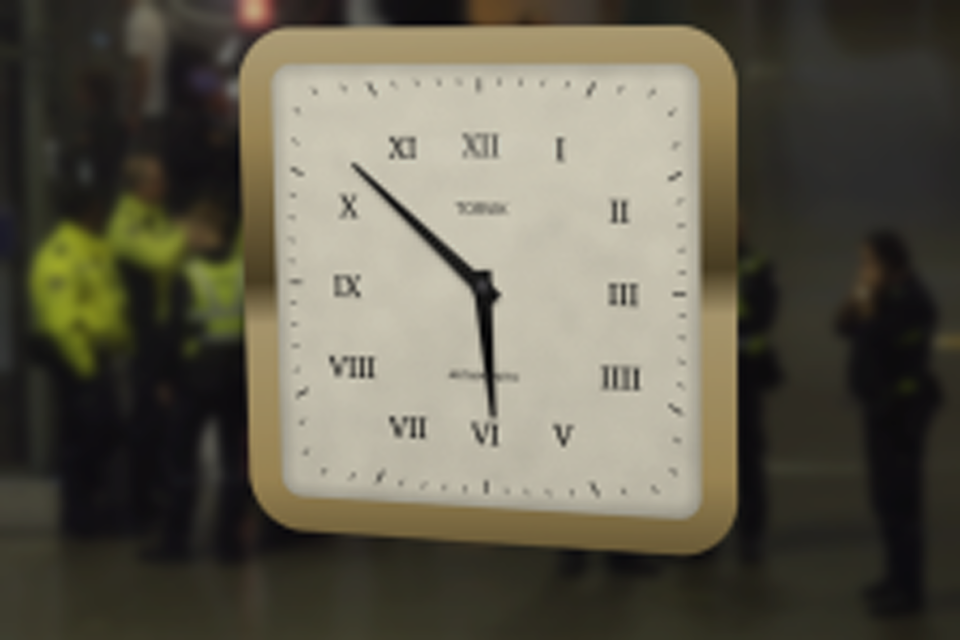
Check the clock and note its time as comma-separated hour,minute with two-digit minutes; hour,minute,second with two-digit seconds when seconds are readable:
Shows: 5,52
